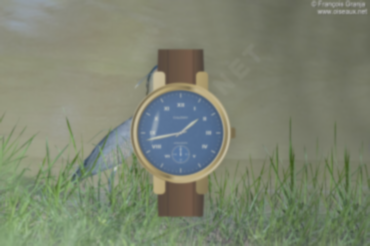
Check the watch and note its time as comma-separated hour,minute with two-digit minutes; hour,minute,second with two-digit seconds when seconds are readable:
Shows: 1,43
